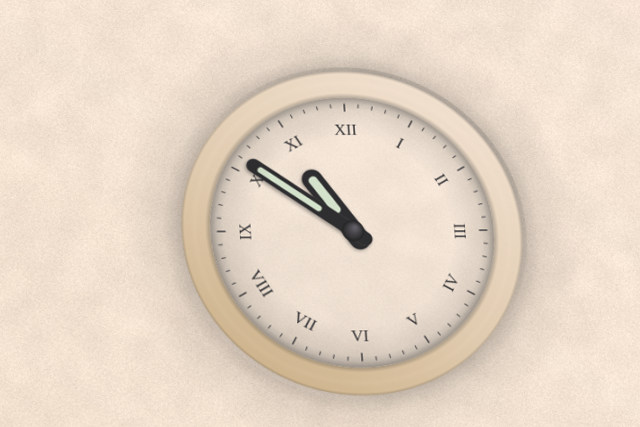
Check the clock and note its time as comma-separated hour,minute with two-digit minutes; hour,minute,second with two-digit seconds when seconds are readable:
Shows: 10,51
